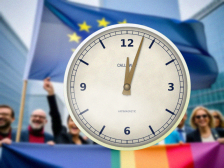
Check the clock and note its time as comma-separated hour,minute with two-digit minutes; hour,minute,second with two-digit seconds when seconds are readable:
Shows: 12,03
